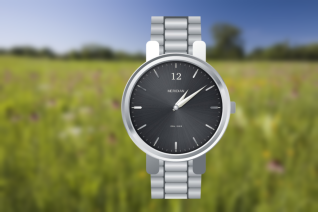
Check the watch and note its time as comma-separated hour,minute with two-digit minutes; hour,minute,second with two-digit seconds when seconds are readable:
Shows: 1,09
